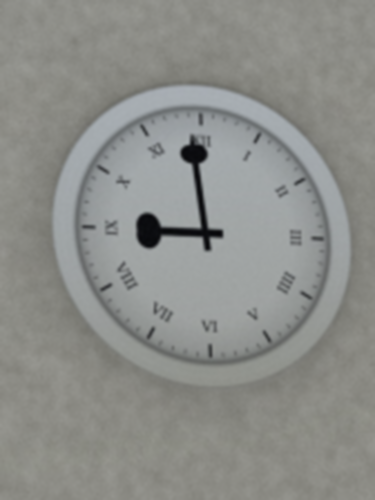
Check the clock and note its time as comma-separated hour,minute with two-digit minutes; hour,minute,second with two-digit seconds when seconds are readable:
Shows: 8,59
